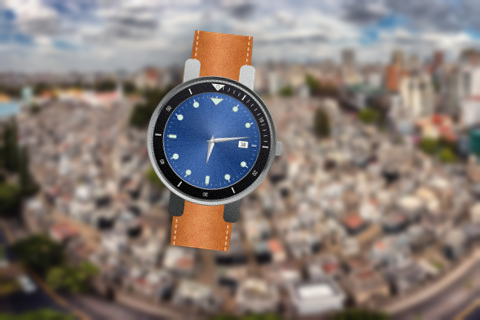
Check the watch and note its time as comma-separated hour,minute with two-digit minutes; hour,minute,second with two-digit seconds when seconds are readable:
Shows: 6,13
